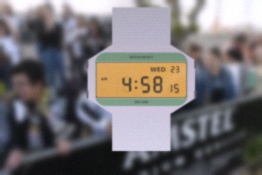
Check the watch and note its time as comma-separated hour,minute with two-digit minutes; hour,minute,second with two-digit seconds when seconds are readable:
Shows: 4,58
